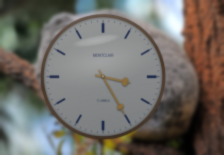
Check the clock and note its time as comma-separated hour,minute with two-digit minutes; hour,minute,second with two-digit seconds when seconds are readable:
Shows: 3,25
